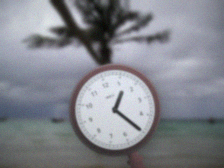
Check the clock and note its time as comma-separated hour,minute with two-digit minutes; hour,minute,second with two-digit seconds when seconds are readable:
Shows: 1,25
